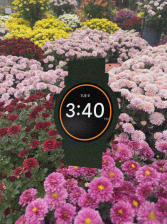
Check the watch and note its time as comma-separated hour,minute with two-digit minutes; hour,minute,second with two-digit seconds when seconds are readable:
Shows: 3,40
